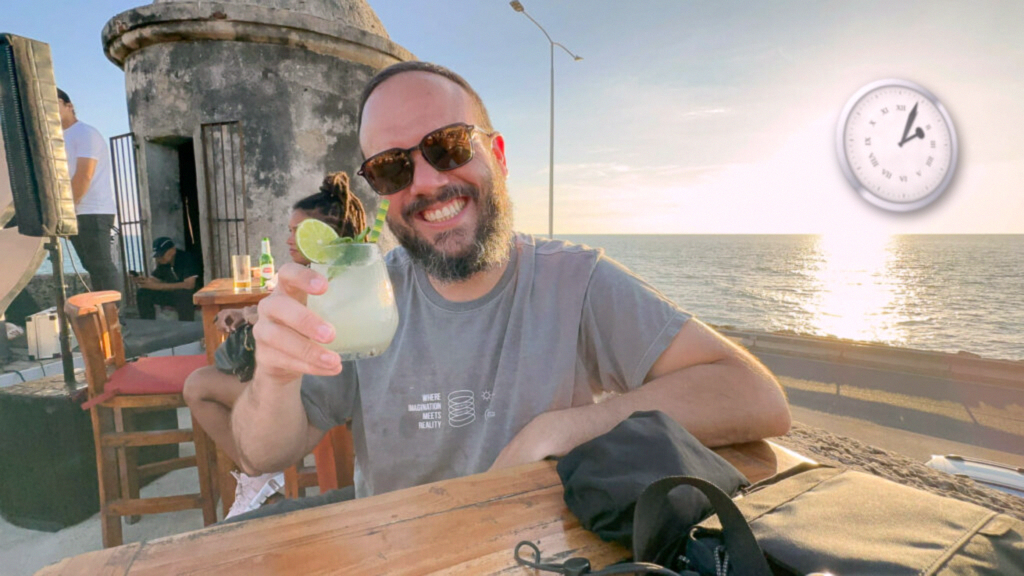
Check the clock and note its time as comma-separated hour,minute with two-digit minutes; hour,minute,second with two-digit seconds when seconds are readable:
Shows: 2,04
